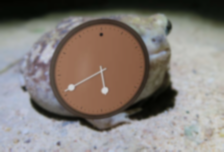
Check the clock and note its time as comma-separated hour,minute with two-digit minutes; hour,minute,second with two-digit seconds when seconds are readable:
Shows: 5,41
